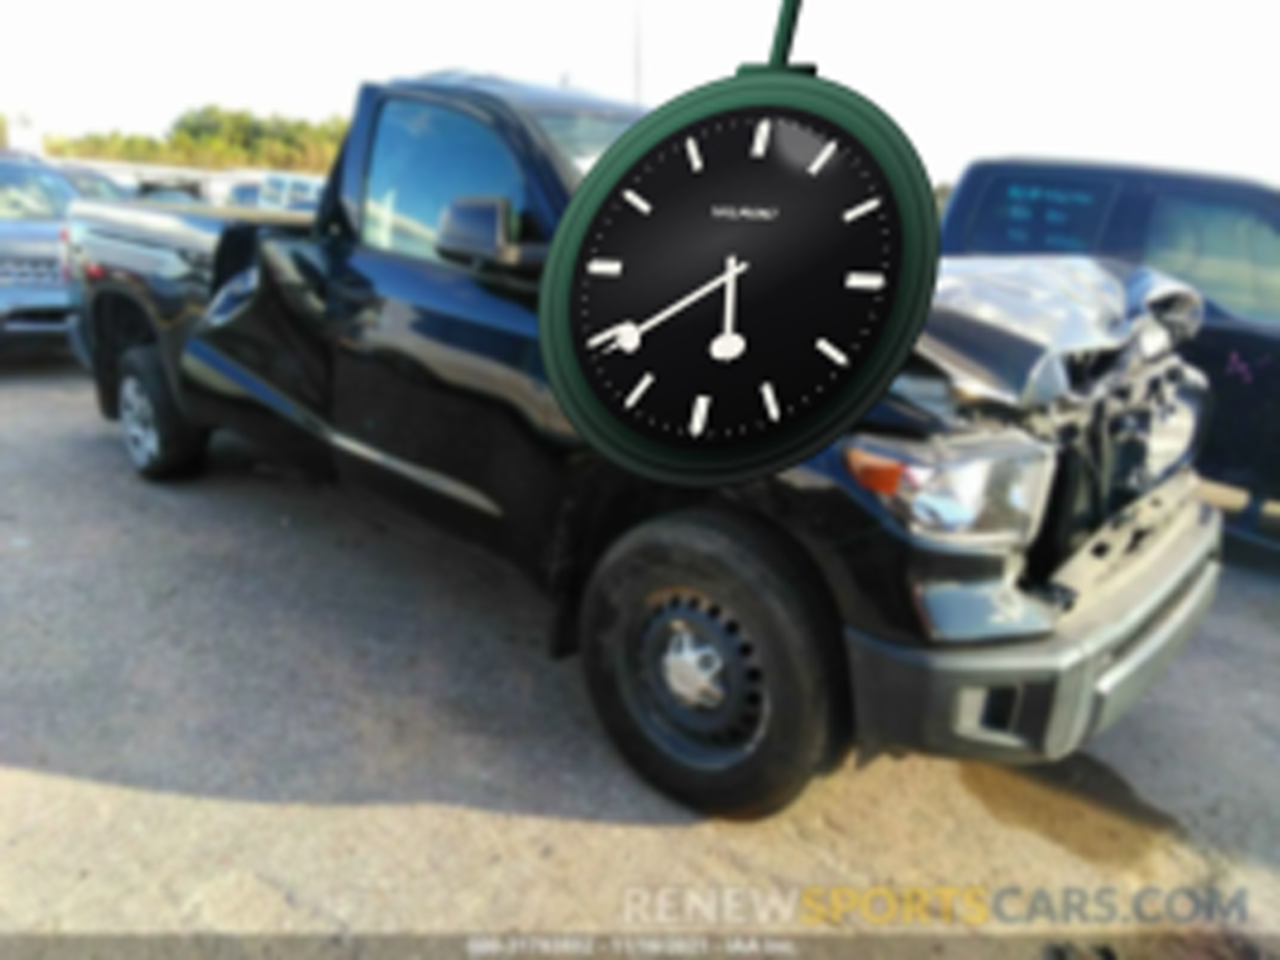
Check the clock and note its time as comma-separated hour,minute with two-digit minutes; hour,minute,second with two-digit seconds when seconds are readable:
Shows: 5,39
